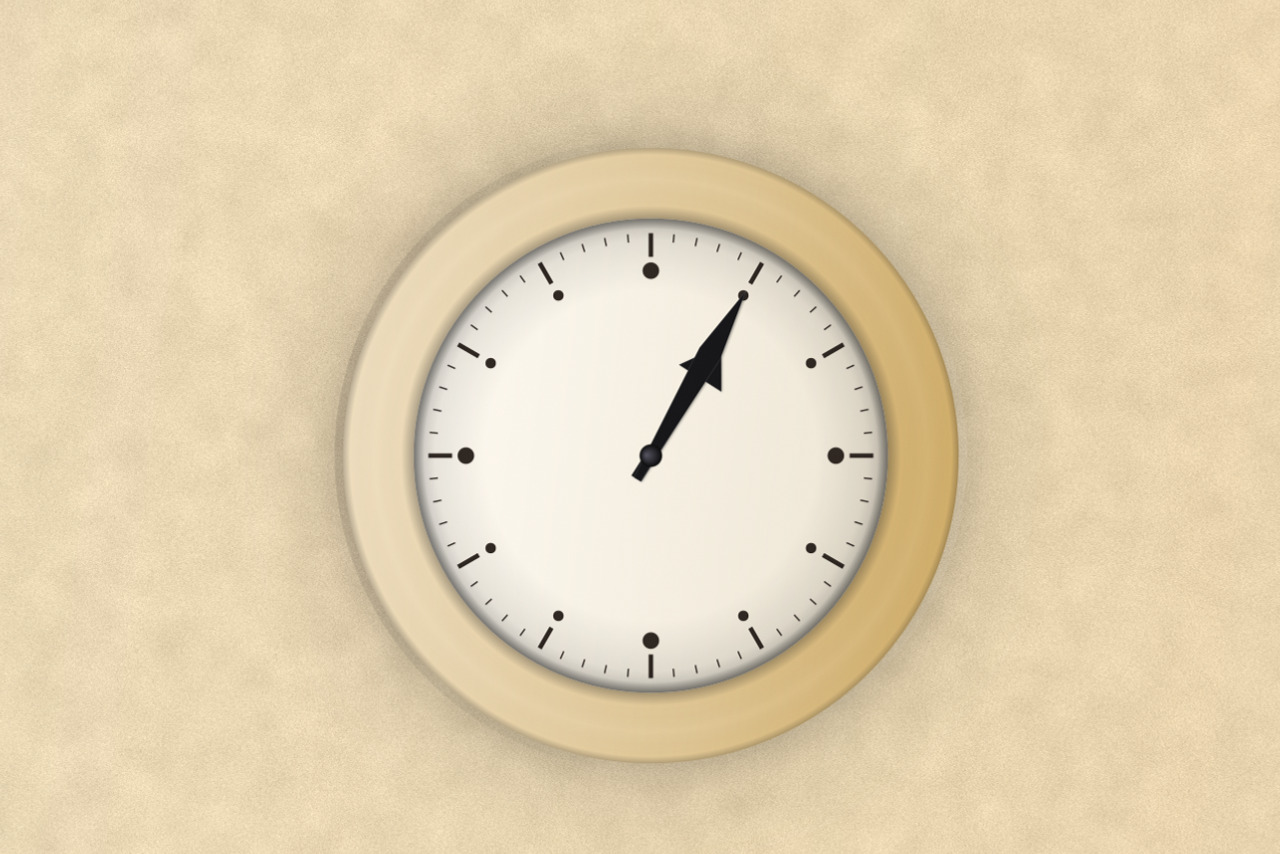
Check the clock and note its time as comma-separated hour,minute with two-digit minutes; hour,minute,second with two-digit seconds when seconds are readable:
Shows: 1,05
